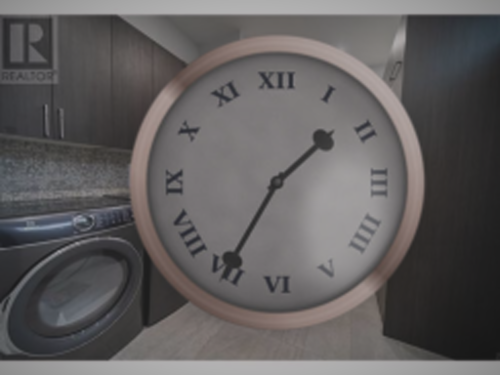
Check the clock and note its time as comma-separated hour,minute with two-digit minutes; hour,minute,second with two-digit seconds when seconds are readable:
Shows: 1,35
